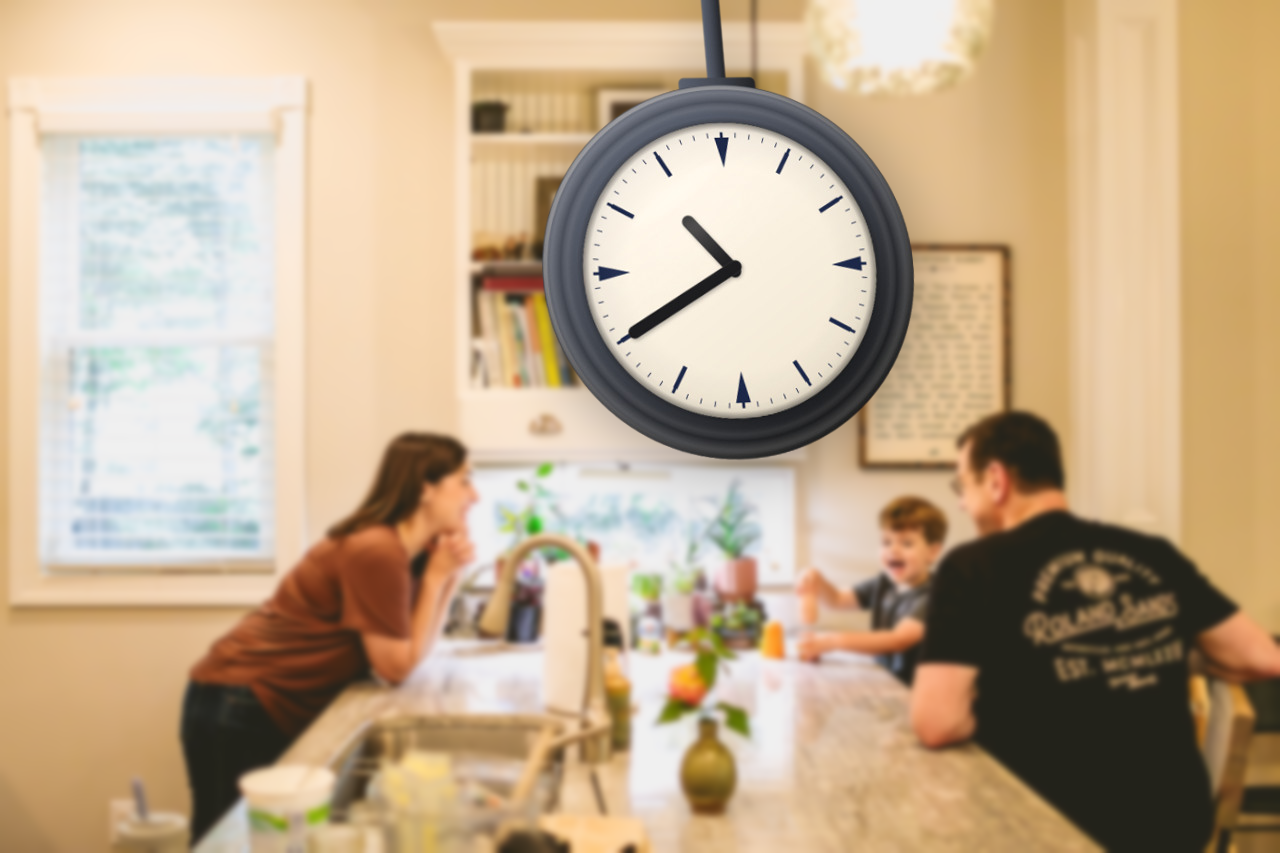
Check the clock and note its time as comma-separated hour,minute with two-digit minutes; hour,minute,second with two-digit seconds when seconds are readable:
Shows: 10,40
